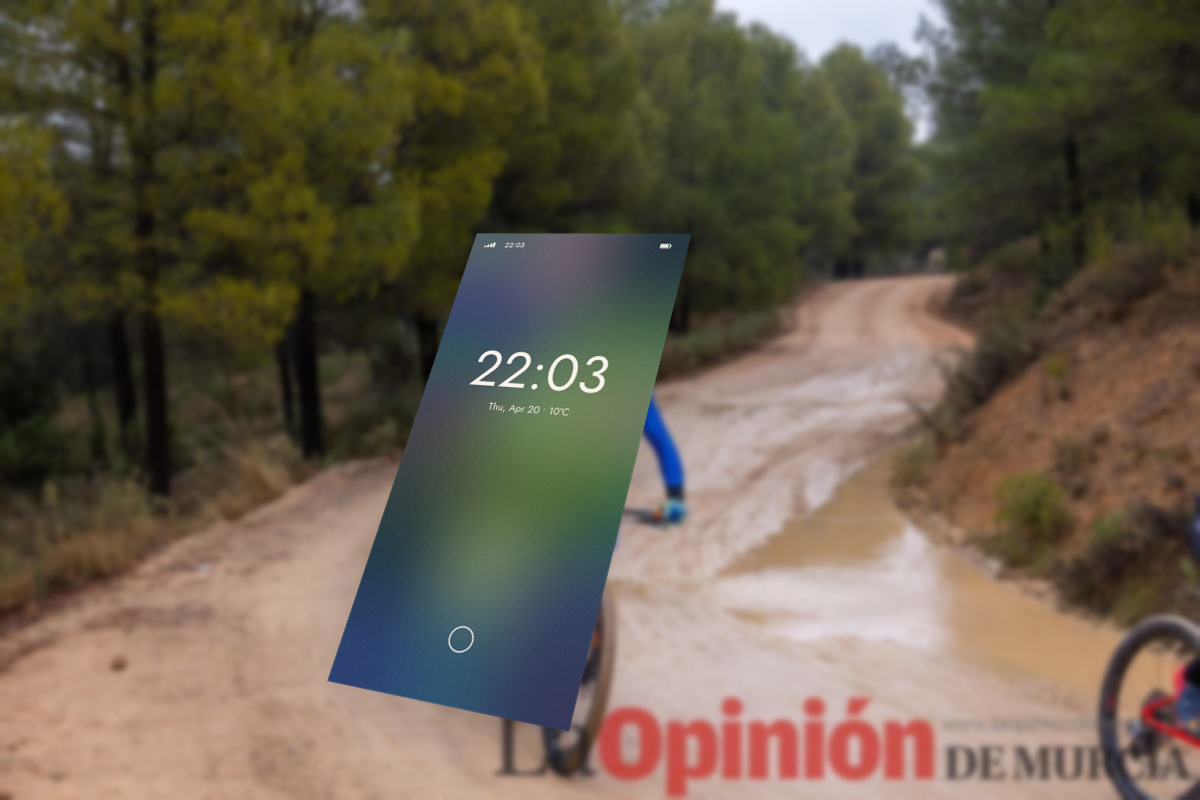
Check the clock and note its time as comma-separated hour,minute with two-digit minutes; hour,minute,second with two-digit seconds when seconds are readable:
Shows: 22,03
